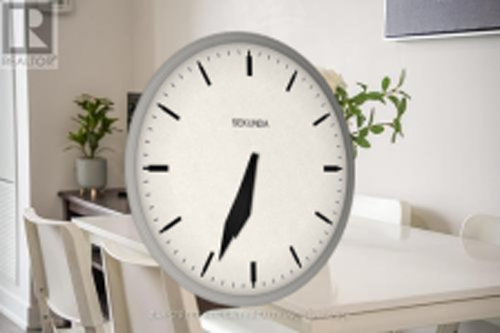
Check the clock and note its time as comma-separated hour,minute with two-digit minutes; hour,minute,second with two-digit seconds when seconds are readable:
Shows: 6,34
